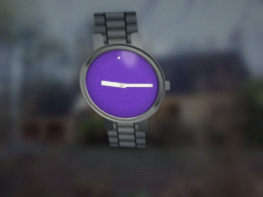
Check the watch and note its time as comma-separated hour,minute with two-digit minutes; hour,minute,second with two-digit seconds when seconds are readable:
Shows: 9,15
